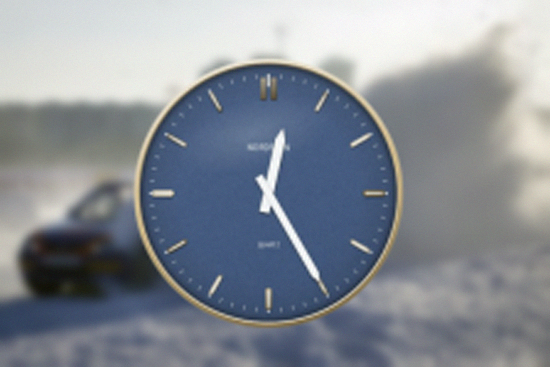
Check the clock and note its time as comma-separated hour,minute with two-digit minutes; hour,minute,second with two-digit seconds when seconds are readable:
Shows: 12,25
